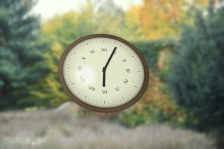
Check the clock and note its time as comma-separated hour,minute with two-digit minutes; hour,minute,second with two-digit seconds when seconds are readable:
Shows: 6,04
